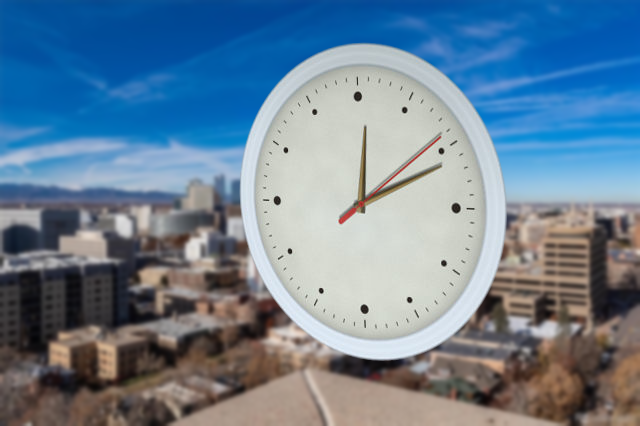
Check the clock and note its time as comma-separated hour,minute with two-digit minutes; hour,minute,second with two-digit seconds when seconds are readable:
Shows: 12,11,09
